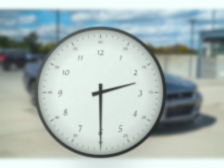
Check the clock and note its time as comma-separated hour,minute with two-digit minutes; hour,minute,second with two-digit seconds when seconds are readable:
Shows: 2,30
